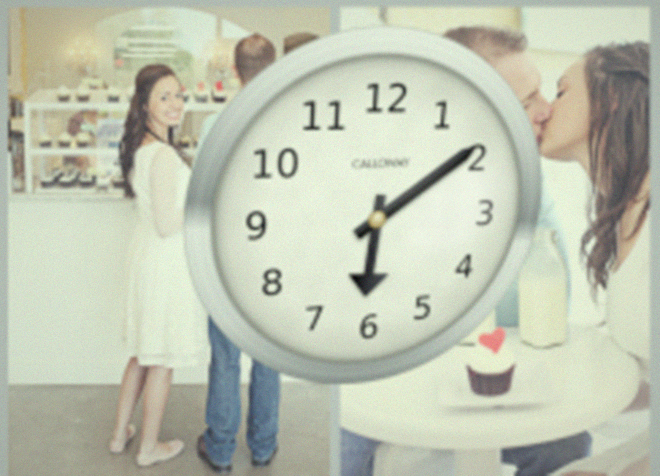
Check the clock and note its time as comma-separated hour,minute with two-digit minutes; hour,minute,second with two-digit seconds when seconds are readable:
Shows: 6,09
